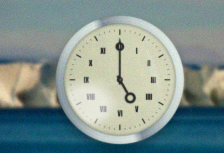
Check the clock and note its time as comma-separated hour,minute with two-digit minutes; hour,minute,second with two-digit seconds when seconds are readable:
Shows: 5,00
